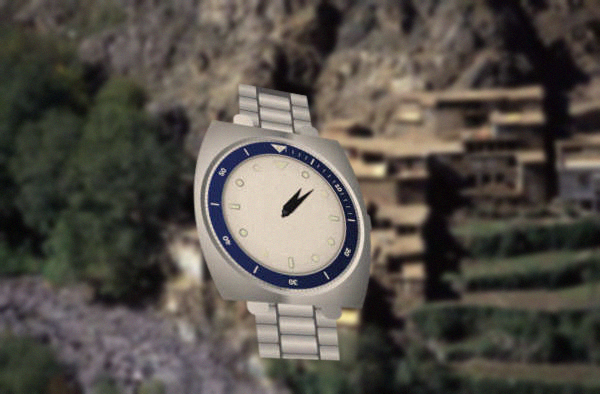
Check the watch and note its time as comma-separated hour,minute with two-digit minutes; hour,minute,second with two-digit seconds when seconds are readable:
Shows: 1,08
